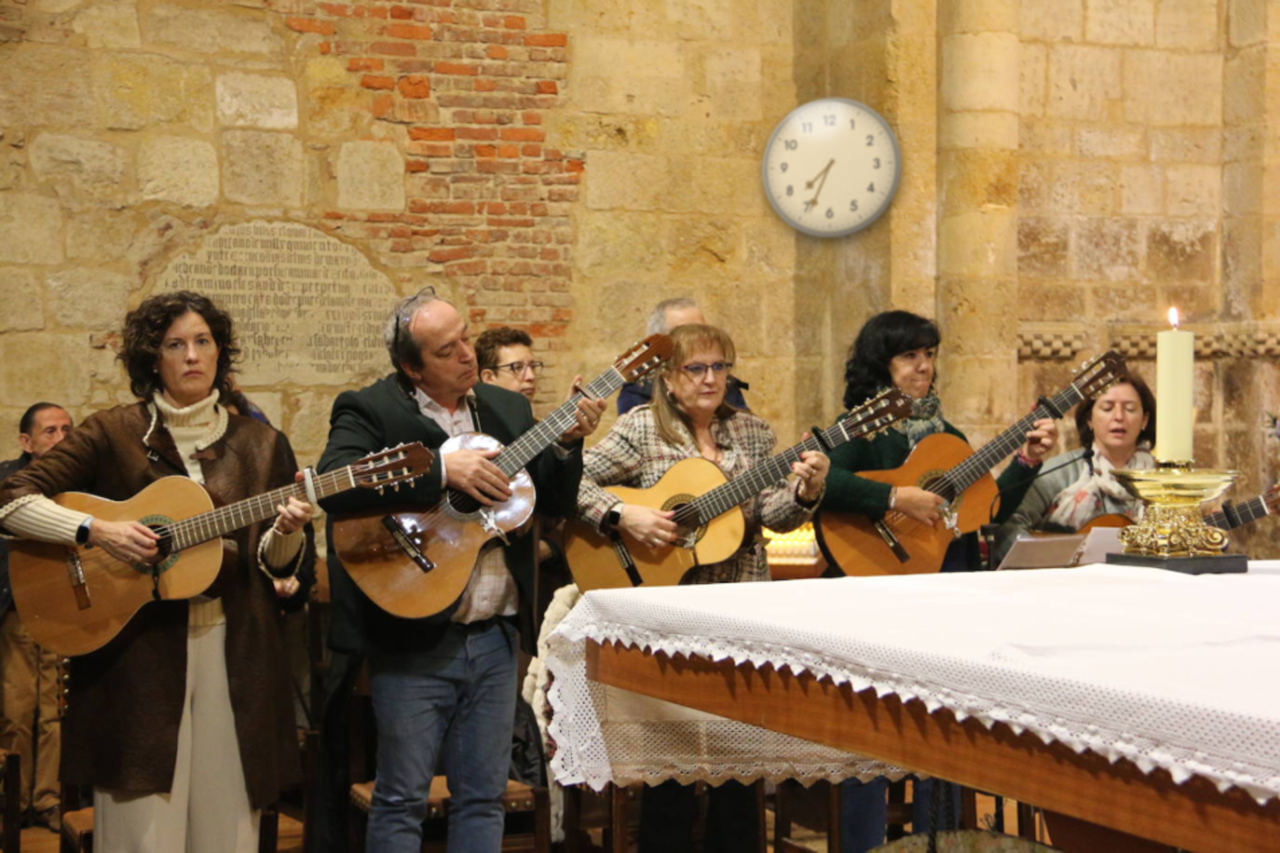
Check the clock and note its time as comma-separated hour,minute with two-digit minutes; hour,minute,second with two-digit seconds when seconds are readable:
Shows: 7,34
